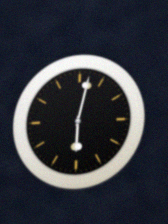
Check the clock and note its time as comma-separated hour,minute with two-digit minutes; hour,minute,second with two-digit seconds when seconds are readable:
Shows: 6,02
